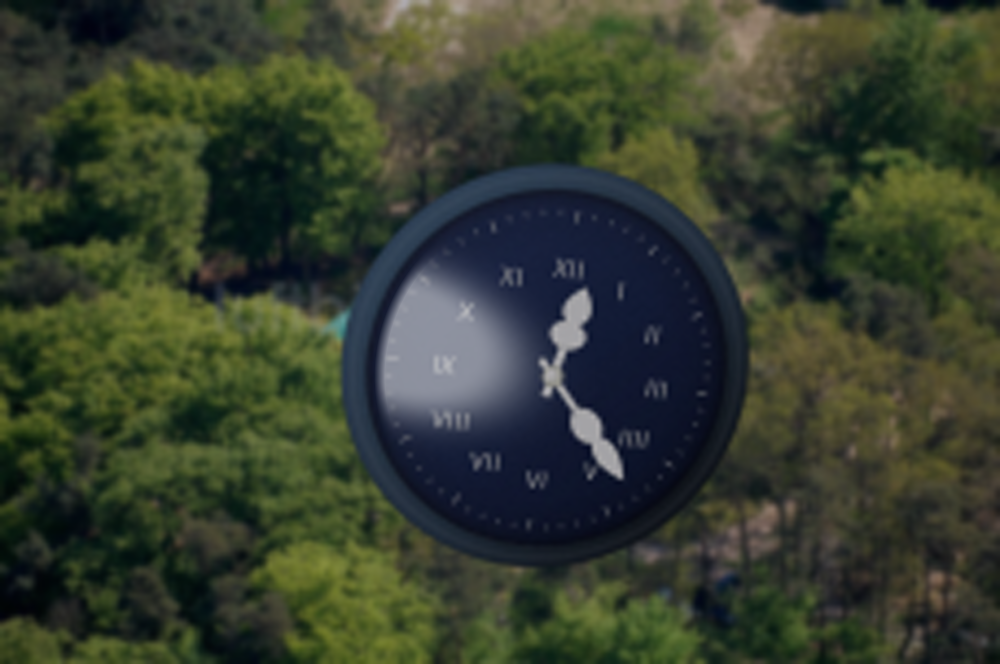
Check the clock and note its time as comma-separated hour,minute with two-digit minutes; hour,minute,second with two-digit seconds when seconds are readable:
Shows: 12,23
